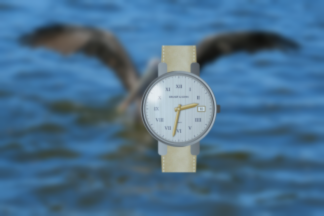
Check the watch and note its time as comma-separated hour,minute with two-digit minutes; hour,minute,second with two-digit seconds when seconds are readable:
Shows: 2,32
